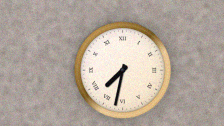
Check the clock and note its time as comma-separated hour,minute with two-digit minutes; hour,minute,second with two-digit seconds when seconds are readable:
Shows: 7,32
